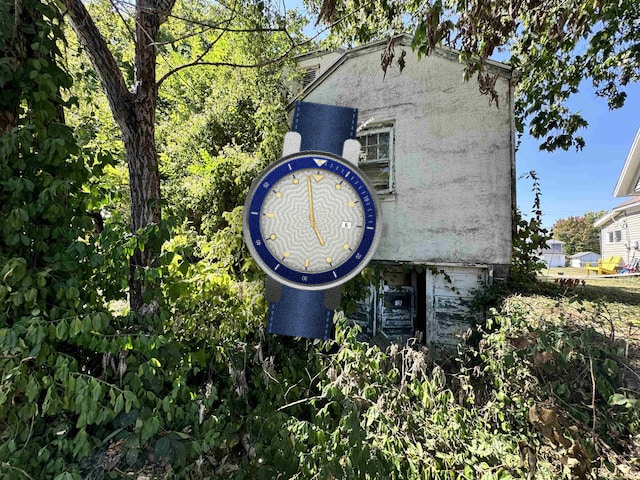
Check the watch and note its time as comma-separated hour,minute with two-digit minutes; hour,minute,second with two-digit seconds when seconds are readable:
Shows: 4,58
